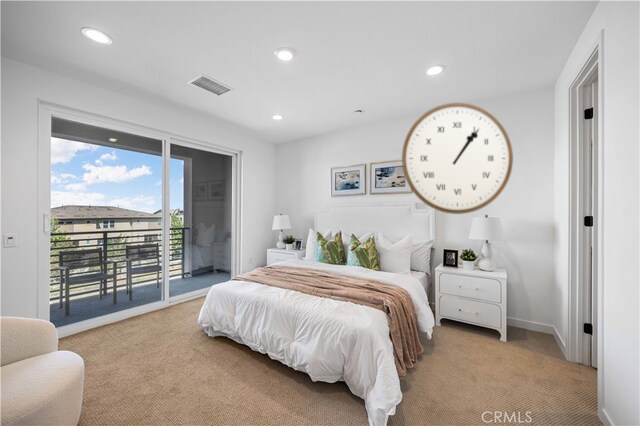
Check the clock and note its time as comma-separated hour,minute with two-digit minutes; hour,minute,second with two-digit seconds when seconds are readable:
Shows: 1,06
